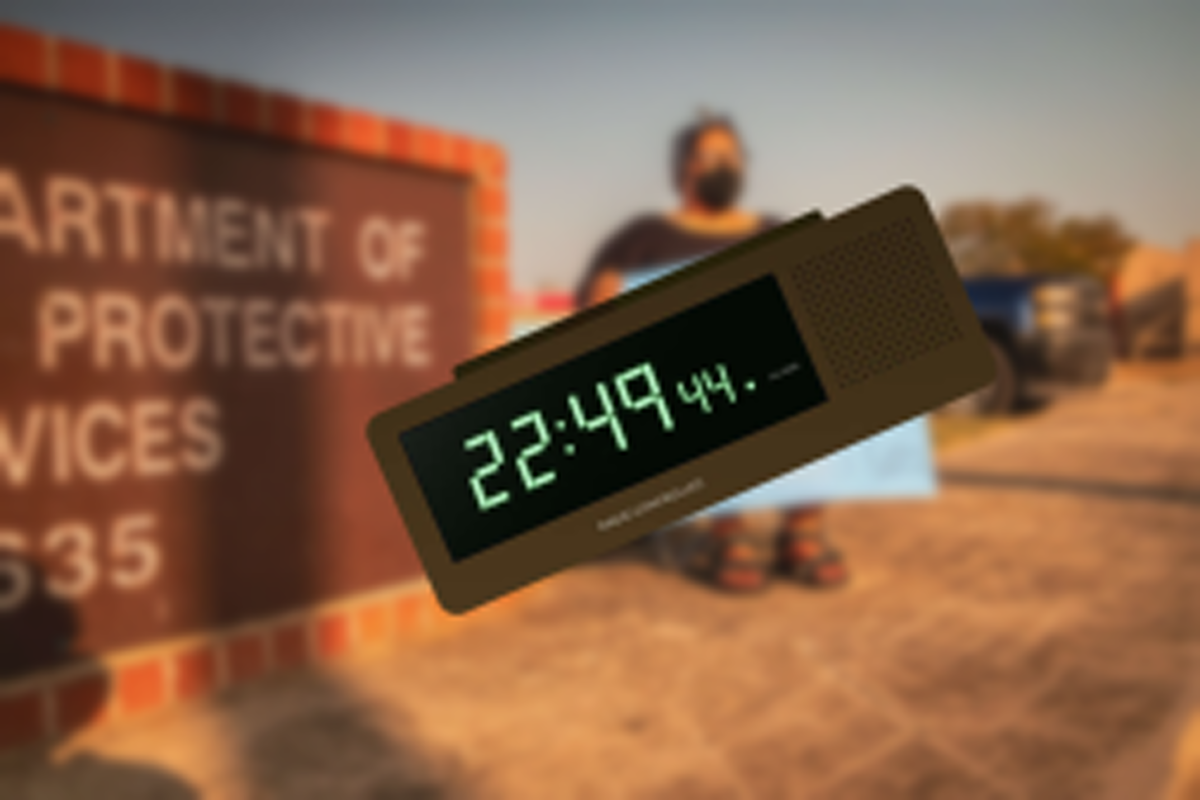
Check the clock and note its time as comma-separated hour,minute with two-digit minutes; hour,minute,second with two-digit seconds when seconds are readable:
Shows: 22,49,44
